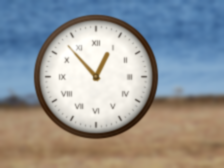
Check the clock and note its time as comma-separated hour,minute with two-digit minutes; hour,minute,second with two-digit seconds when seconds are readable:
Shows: 12,53
